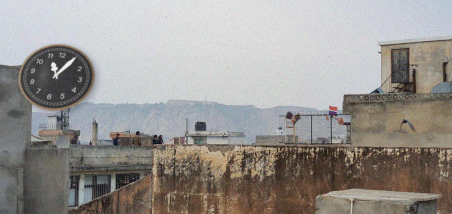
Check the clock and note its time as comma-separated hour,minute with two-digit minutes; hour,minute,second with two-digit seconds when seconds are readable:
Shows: 11,05
